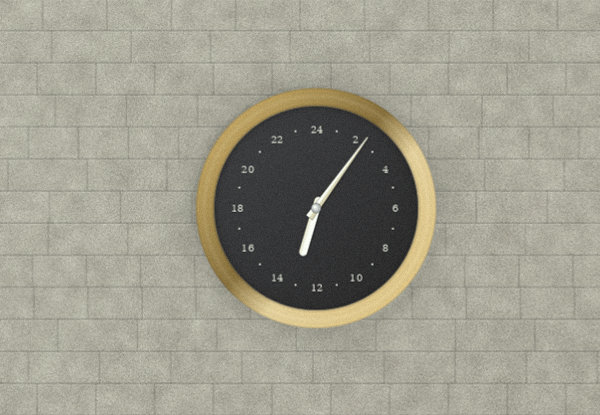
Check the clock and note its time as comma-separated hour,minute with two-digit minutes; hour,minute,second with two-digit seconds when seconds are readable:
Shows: 13,06
